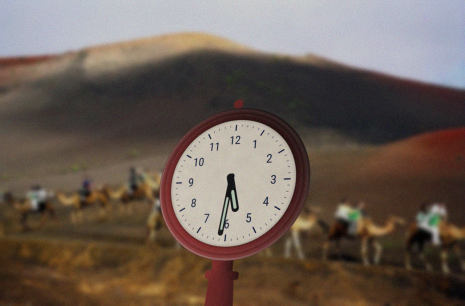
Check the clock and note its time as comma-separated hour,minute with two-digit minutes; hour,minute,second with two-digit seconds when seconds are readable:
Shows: 5,31
